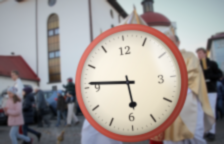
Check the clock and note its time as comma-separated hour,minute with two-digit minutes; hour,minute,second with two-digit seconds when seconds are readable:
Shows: 5,46
